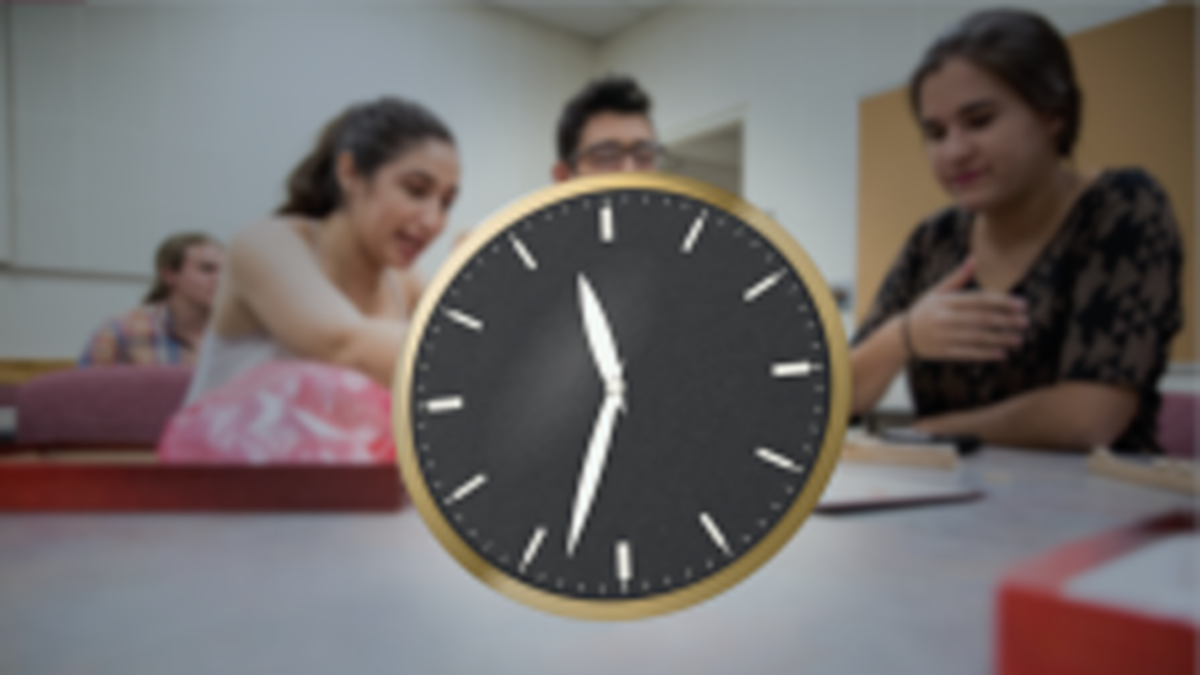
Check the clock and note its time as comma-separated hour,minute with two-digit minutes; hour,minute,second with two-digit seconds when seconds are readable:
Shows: 11,33
